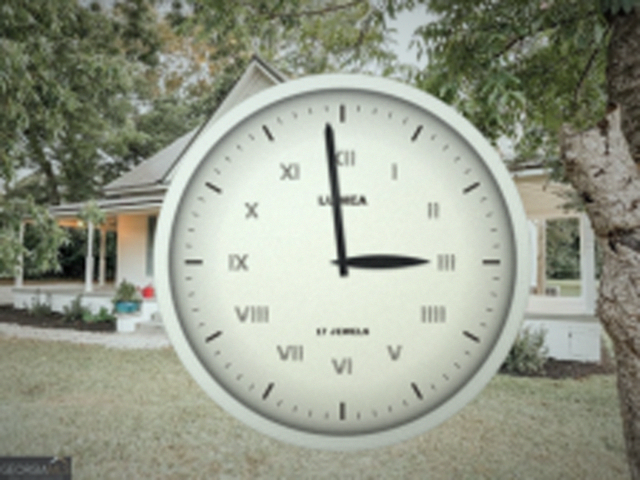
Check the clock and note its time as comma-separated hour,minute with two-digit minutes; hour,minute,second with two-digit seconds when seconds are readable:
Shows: 2,59
